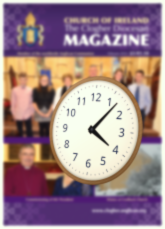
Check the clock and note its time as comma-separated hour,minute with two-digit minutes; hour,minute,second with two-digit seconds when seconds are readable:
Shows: 4,07
